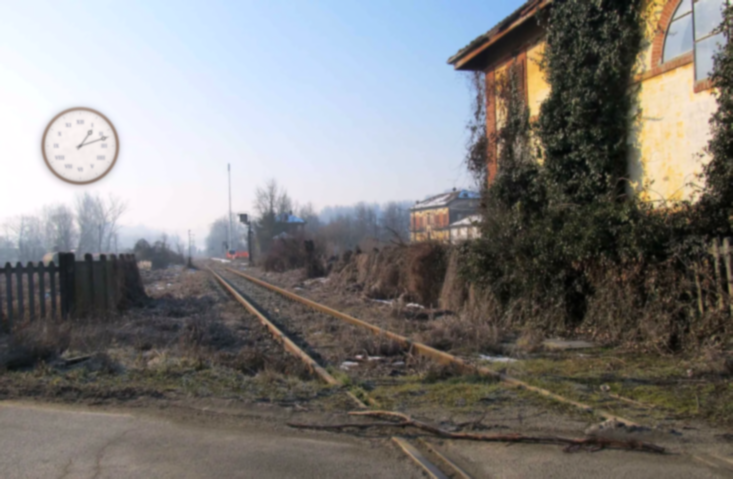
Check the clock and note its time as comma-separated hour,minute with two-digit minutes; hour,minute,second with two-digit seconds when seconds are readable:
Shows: 1,12
